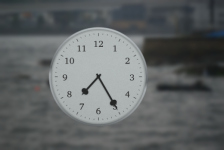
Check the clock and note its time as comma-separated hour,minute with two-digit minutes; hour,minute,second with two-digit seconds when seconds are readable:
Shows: 7,25
